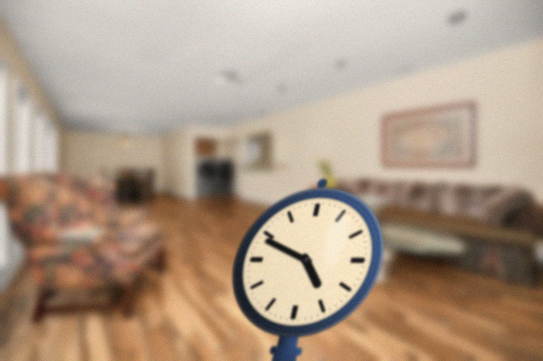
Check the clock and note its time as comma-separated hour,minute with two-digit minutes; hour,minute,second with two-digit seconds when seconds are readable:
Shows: 4,49
